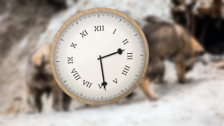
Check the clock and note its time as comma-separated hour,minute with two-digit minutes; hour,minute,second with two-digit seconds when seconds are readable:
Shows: 2,29
